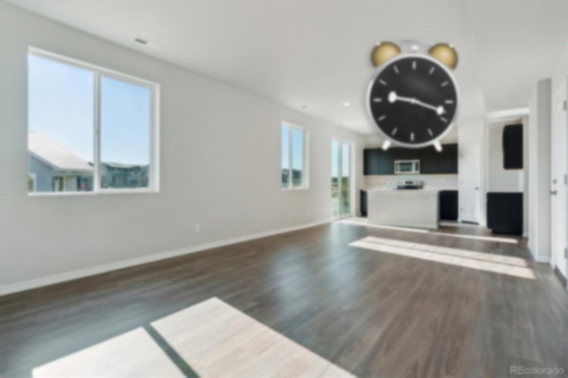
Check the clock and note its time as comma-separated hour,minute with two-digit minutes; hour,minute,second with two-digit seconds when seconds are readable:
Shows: 9,18
